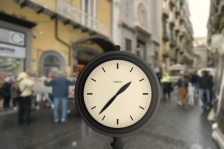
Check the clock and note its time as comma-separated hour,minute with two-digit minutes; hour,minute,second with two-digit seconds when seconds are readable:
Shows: 1,37
